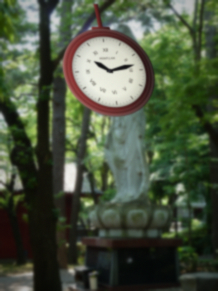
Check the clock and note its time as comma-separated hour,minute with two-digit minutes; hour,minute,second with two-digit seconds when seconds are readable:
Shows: 10,13
